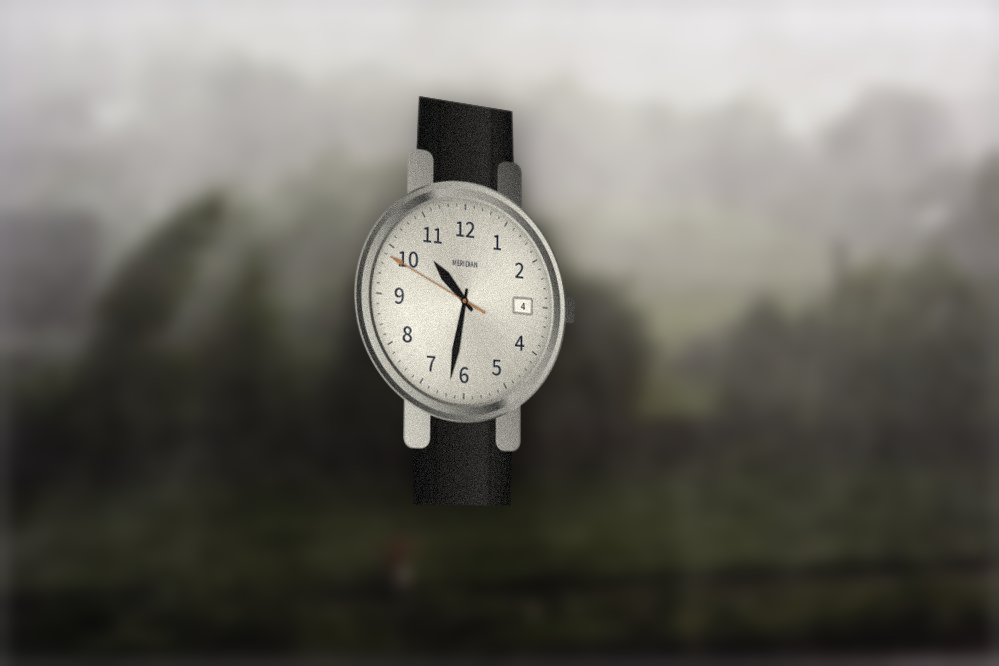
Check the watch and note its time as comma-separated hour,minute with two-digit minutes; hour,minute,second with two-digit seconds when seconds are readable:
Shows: 10,31,49
